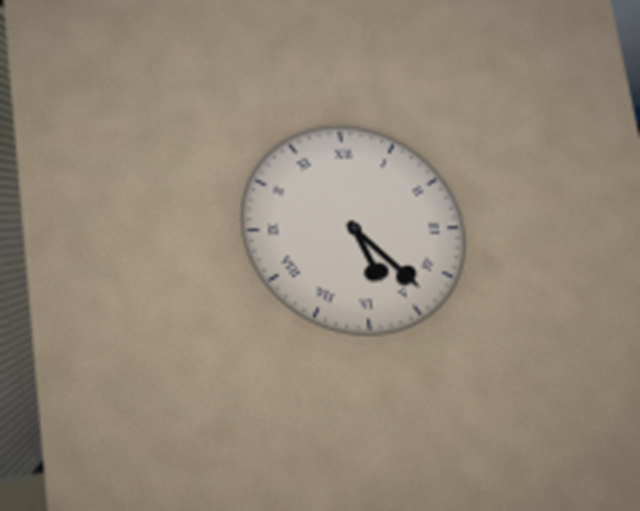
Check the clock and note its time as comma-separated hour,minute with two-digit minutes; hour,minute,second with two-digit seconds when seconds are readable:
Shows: 5,23
